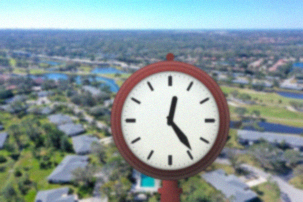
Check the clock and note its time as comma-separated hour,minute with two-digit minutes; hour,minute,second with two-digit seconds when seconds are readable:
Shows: 12,24
